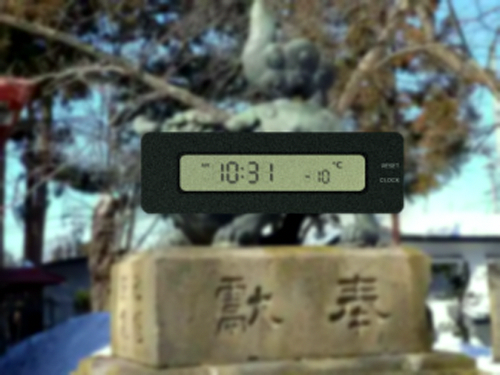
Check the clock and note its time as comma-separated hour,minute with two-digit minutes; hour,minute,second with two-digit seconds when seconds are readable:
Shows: 10,31
